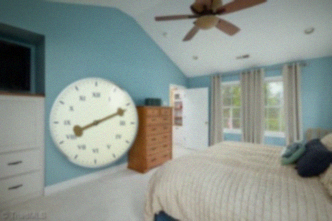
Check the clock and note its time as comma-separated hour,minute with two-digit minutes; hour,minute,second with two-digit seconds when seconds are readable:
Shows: 8,11
